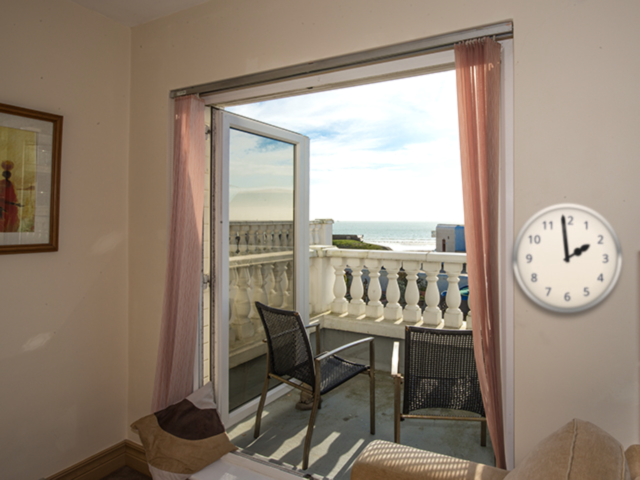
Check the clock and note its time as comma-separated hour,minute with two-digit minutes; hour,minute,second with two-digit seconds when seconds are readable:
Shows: 1,59
